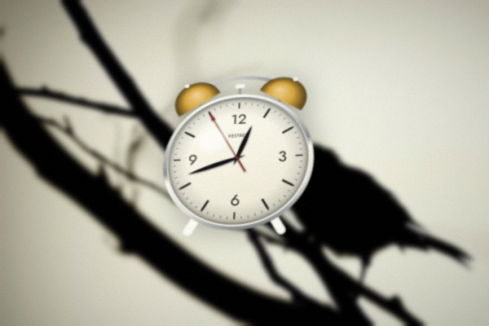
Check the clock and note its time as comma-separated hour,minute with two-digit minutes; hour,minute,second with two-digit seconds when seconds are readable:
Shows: 12,41,55
